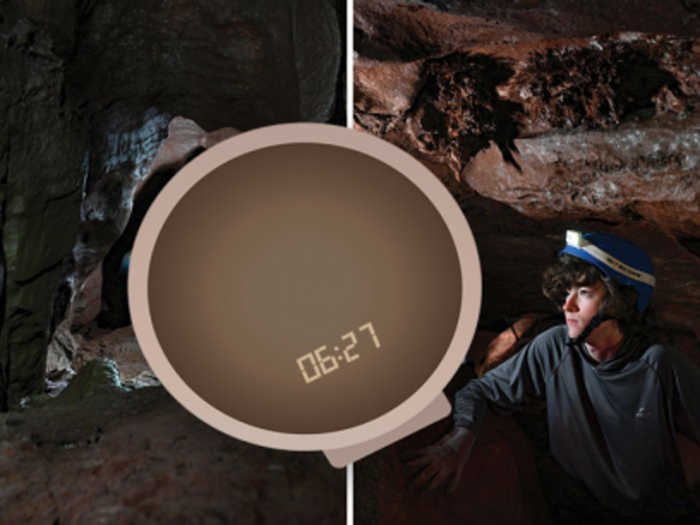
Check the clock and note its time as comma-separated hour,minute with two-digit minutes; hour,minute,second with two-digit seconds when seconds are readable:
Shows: 6,27
